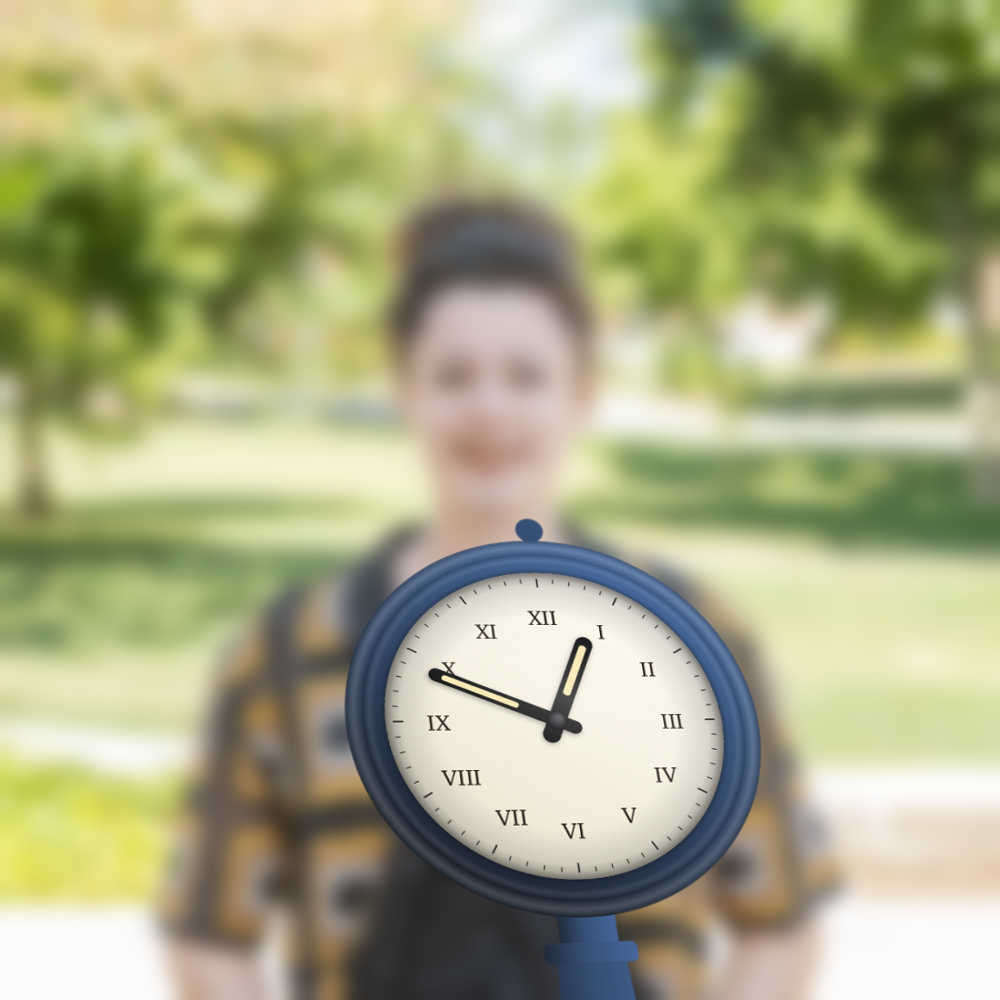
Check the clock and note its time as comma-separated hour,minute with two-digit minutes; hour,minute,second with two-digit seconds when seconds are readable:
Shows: 12,49
